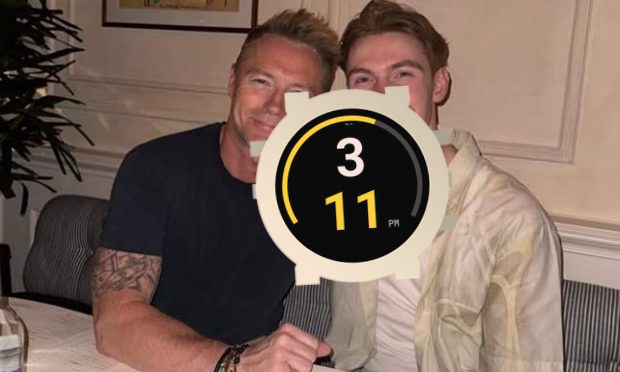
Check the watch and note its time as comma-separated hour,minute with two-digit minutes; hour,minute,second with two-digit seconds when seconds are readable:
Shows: 3,11
